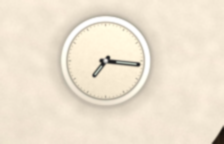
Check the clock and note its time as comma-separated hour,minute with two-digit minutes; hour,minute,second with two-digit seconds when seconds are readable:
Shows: 7,16
